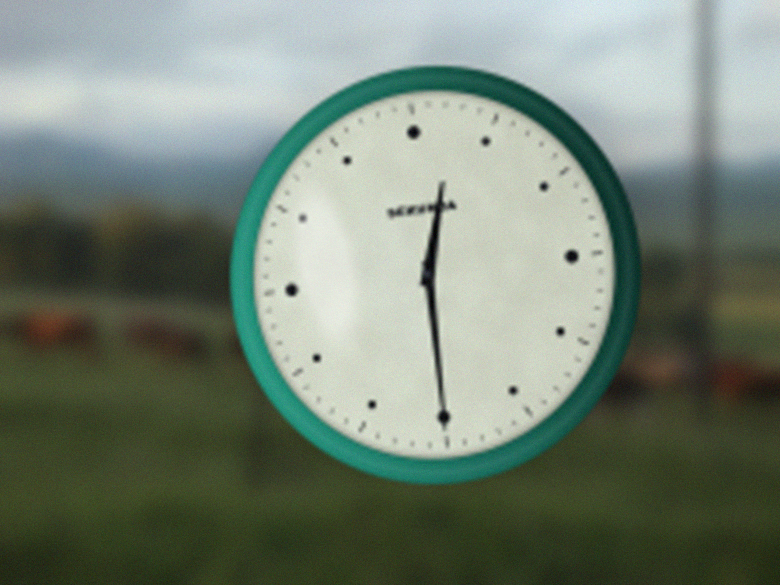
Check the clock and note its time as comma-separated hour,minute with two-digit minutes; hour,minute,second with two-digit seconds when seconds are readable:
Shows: 12,30
